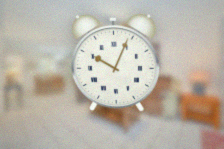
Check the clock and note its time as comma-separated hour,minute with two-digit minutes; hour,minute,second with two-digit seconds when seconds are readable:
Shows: 10,04
